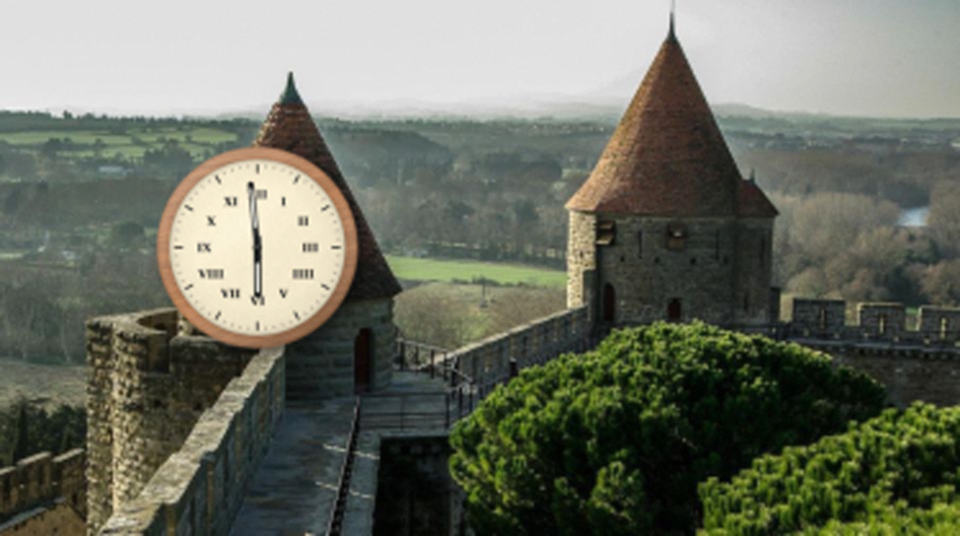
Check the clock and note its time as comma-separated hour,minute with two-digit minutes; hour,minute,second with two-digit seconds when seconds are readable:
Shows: 5,59
